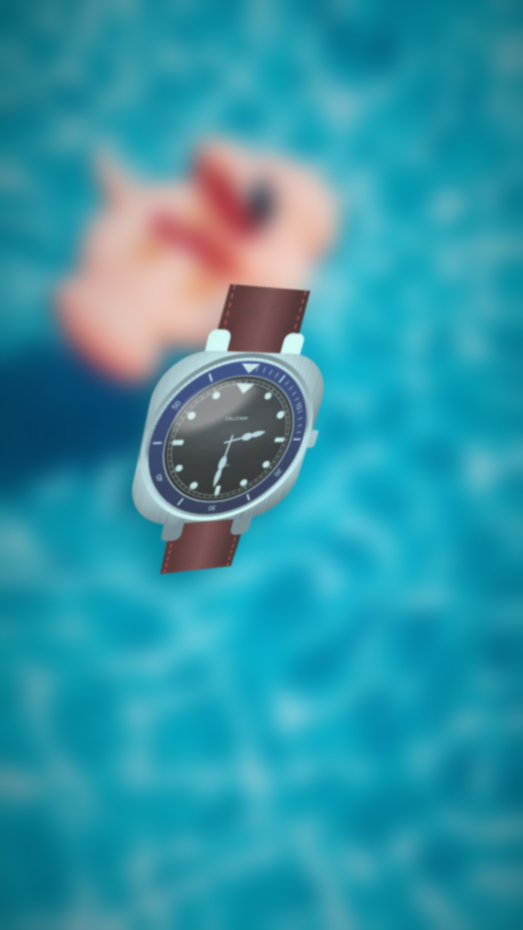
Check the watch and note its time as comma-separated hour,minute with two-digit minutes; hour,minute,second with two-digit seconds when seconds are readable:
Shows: 2,31
